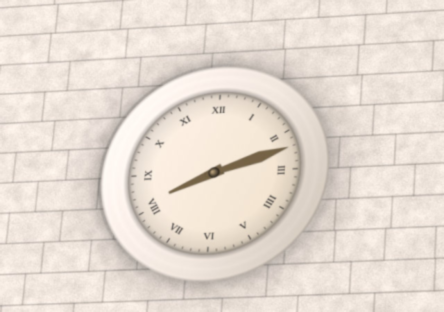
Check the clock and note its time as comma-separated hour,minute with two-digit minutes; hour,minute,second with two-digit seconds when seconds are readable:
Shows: 8,12
